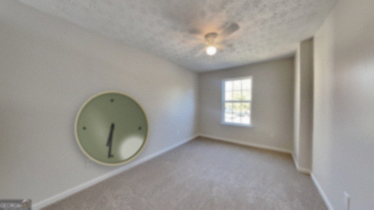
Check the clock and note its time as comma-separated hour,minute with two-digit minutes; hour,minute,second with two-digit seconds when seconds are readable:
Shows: 6,31
